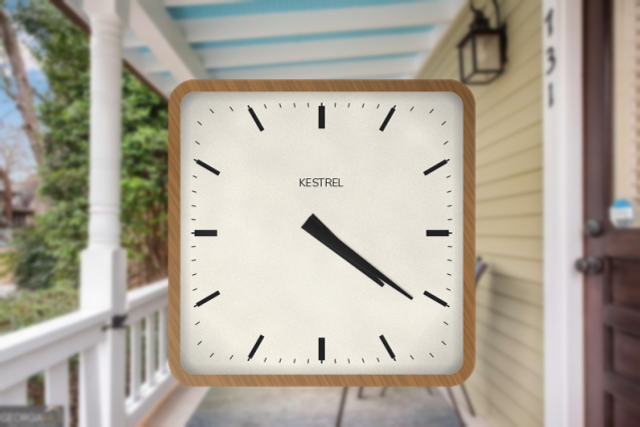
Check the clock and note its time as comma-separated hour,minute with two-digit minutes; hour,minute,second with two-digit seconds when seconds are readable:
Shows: 4,21
